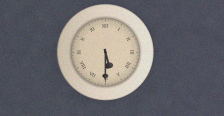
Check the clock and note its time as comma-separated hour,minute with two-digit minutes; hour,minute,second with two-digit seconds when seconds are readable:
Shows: 5,30
